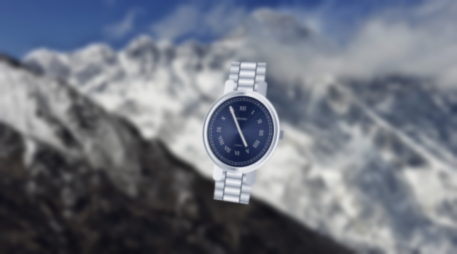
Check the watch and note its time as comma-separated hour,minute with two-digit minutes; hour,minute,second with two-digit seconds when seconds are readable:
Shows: 4,55
